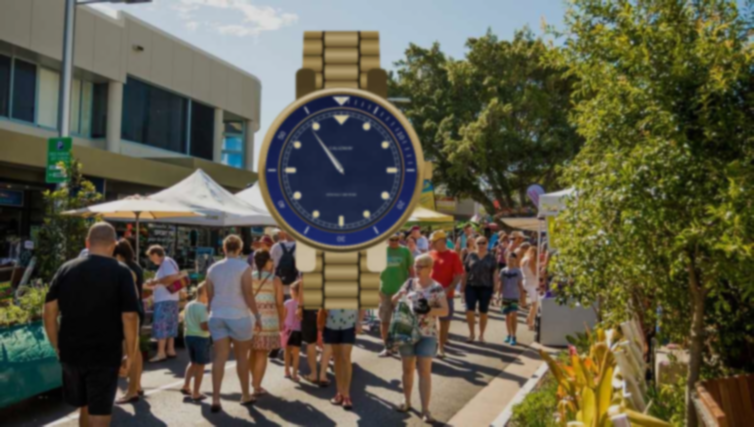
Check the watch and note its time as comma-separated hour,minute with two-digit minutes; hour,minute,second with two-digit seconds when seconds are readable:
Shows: 10,54
